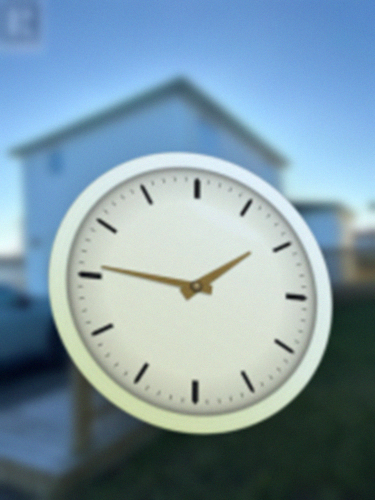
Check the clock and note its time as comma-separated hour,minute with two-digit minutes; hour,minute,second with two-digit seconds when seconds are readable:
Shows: 1,46
